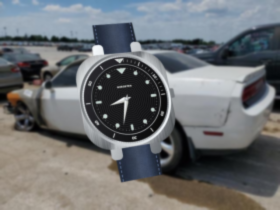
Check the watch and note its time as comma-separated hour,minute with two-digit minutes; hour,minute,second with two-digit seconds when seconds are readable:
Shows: 8,33
